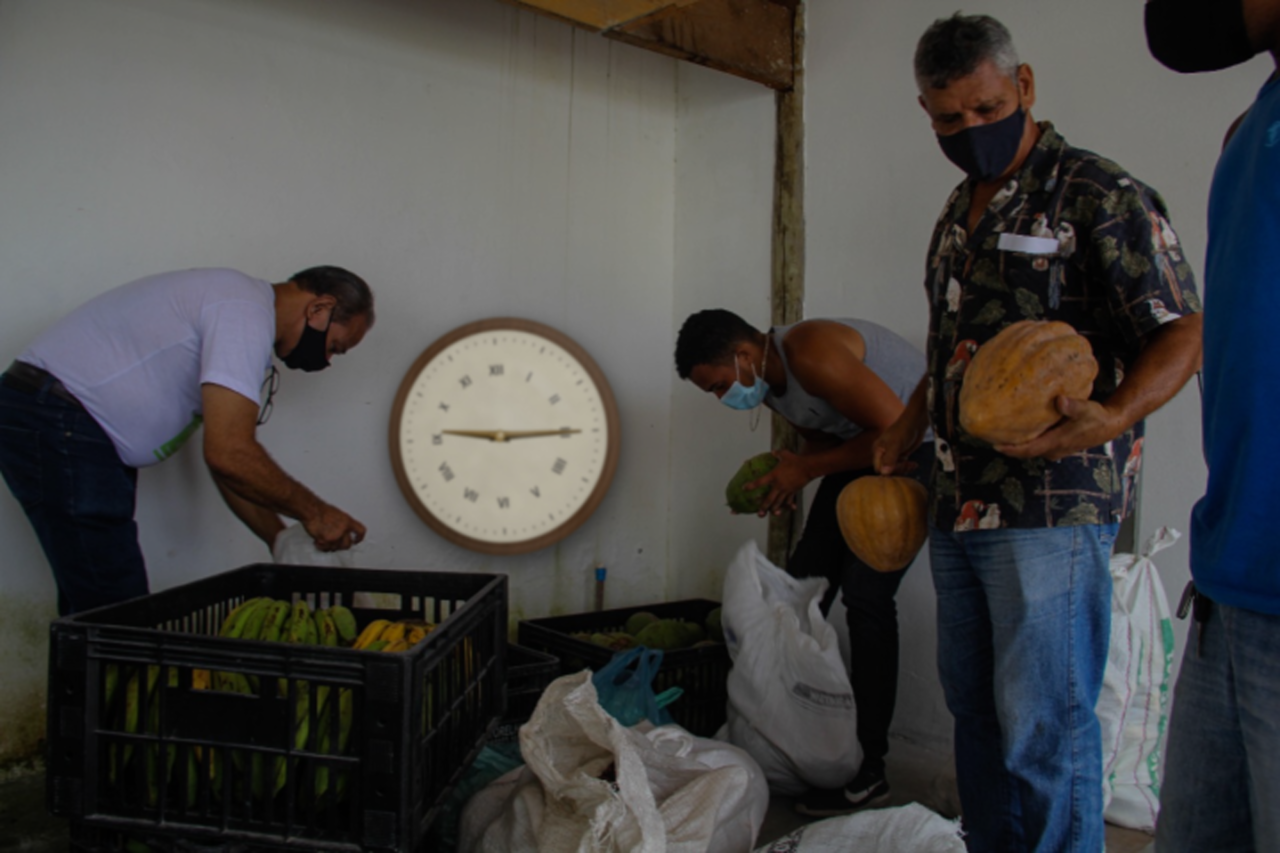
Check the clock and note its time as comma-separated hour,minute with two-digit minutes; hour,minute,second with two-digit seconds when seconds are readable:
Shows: 9,15
